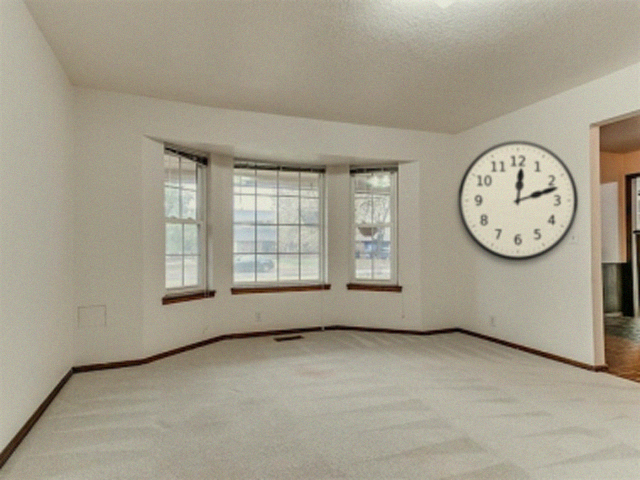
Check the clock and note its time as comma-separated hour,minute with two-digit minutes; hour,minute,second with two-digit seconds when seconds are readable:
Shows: 12,12
